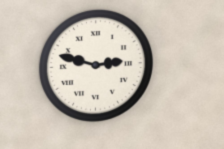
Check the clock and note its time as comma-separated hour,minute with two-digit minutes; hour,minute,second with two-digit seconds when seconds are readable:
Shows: 2,48
